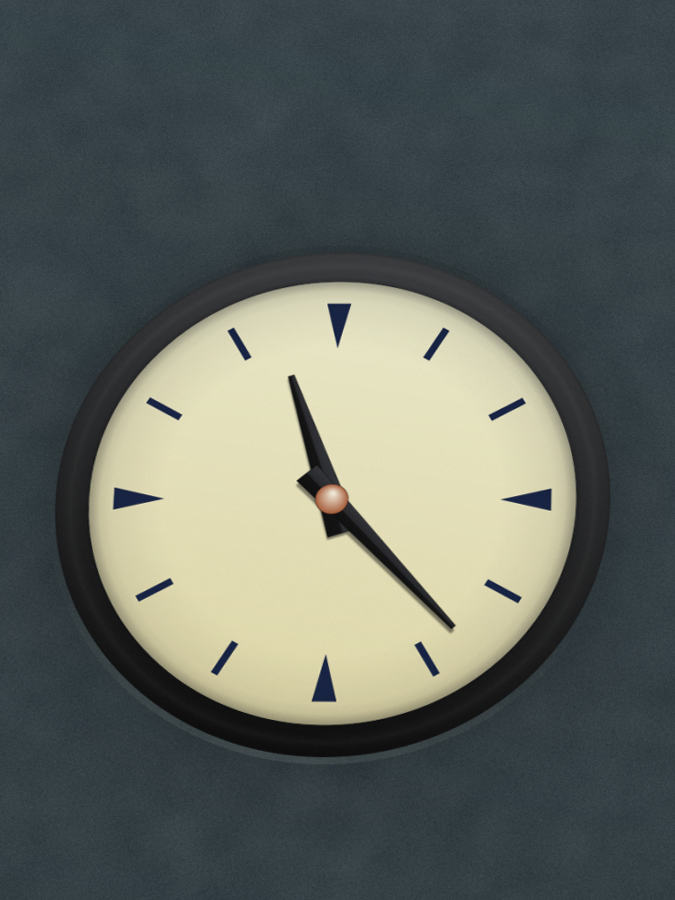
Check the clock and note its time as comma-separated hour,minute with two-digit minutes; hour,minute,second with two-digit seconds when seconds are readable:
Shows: 11,23
